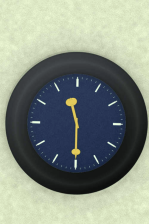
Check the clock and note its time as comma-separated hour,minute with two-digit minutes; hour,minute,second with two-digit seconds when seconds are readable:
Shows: 11,30
